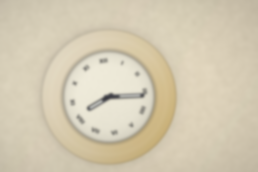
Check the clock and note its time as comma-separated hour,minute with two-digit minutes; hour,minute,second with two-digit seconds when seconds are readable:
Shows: 8,16
